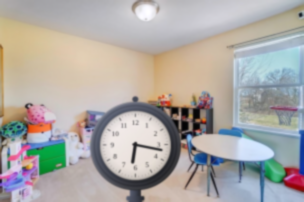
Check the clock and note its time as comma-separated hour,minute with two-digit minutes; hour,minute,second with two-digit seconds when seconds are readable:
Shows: 6,17
